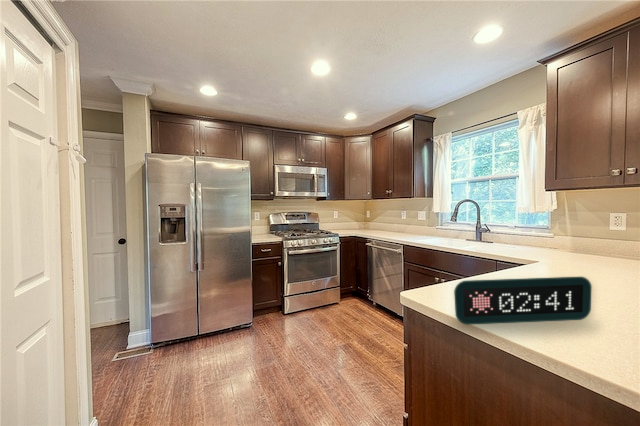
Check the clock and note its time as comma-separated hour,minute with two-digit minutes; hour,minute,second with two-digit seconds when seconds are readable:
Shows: 2,41
